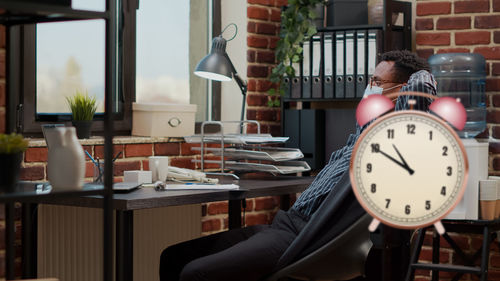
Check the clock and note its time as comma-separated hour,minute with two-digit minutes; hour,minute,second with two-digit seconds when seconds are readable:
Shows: 10,50
